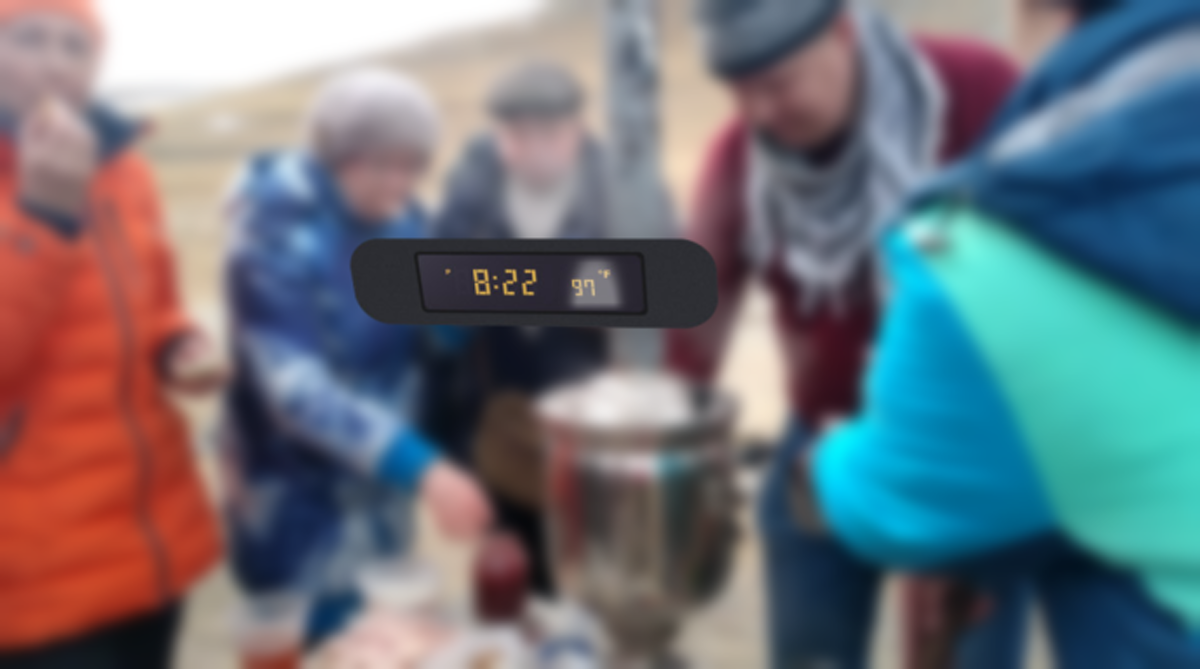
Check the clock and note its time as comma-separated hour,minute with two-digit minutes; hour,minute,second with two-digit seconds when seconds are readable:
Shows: 8,22
